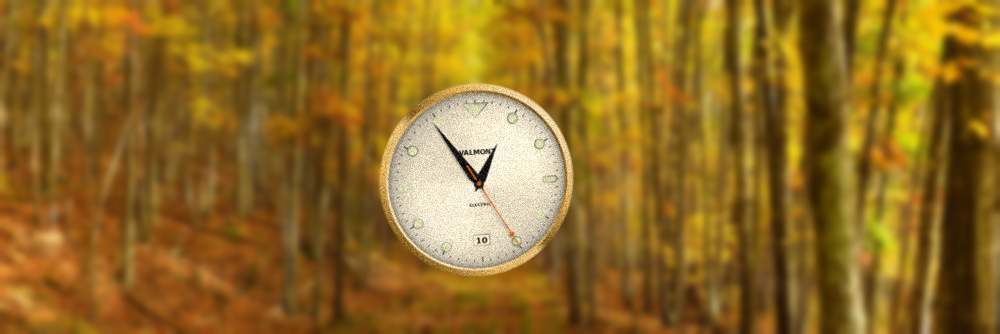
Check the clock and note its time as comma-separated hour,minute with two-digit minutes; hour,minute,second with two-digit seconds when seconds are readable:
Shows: 12,54,25
